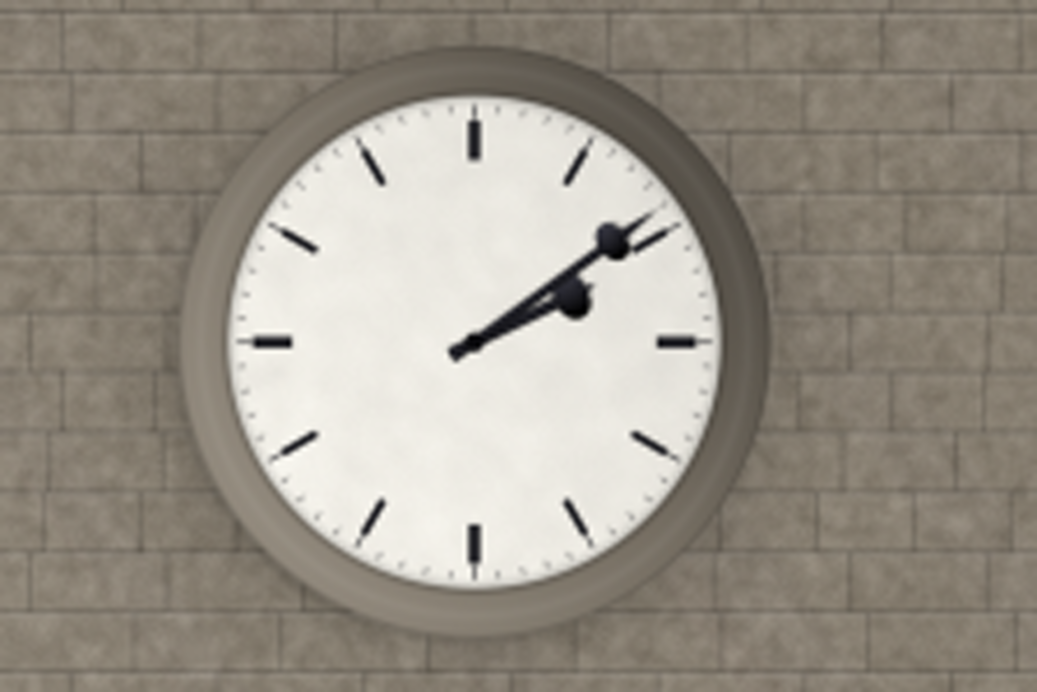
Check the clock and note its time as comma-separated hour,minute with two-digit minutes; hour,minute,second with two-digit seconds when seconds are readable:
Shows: 2,09
